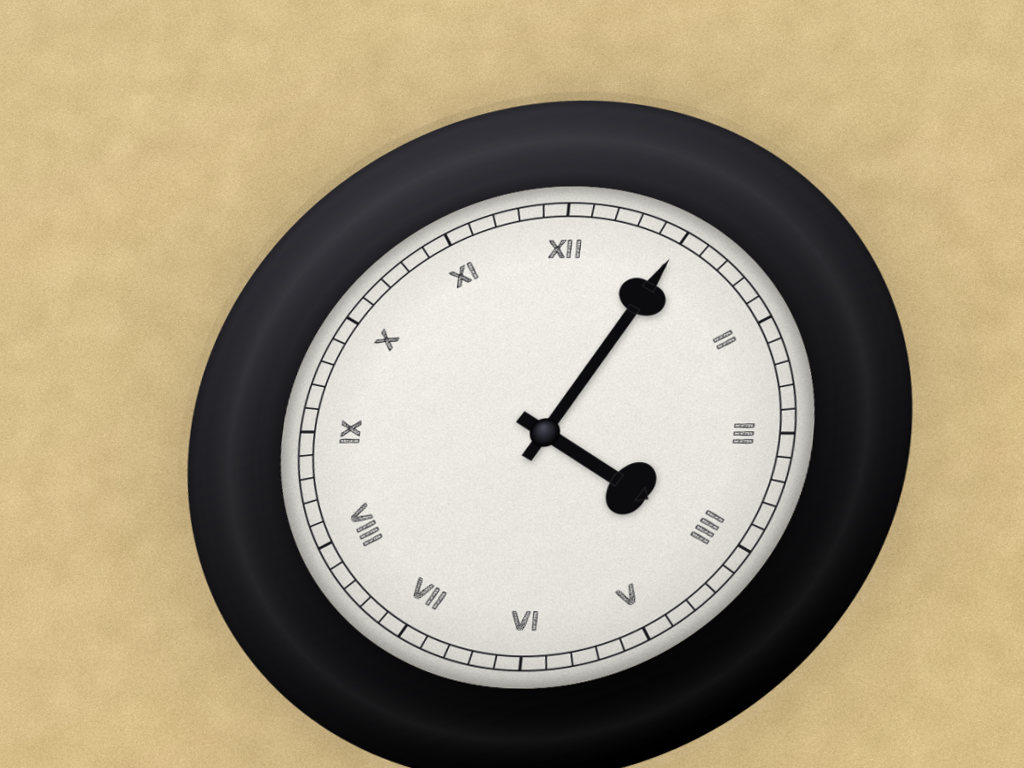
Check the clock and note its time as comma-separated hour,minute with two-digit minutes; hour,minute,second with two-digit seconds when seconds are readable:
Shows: 4,05
